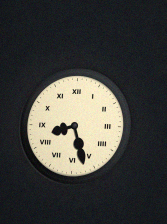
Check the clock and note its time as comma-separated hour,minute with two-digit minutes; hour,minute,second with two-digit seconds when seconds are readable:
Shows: 8,27
